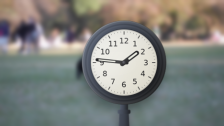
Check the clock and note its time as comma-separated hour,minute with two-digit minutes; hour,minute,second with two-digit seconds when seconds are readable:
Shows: 1,46
